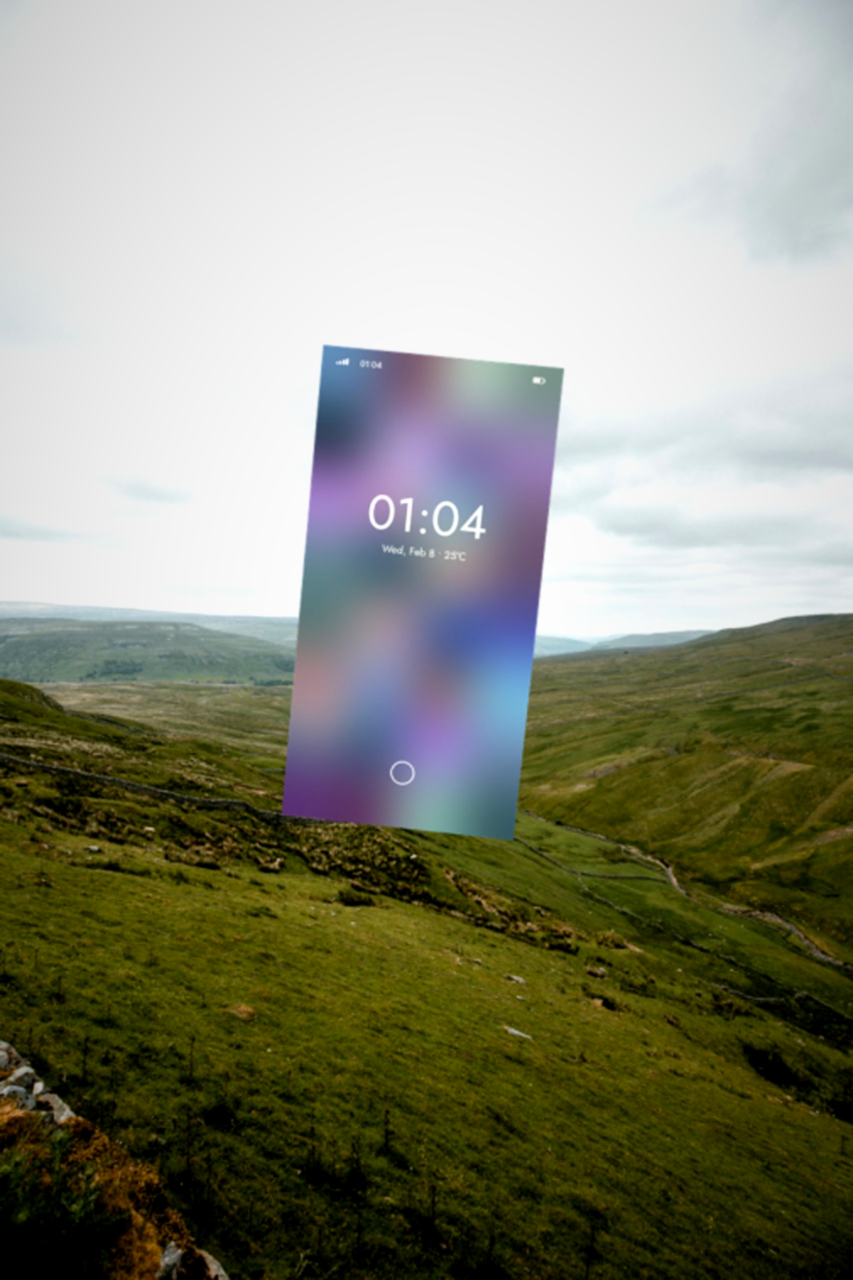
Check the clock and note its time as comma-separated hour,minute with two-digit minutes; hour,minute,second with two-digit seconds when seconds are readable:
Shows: 1,04
